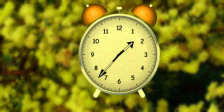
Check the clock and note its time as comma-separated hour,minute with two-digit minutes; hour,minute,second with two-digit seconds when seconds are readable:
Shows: 1,37
